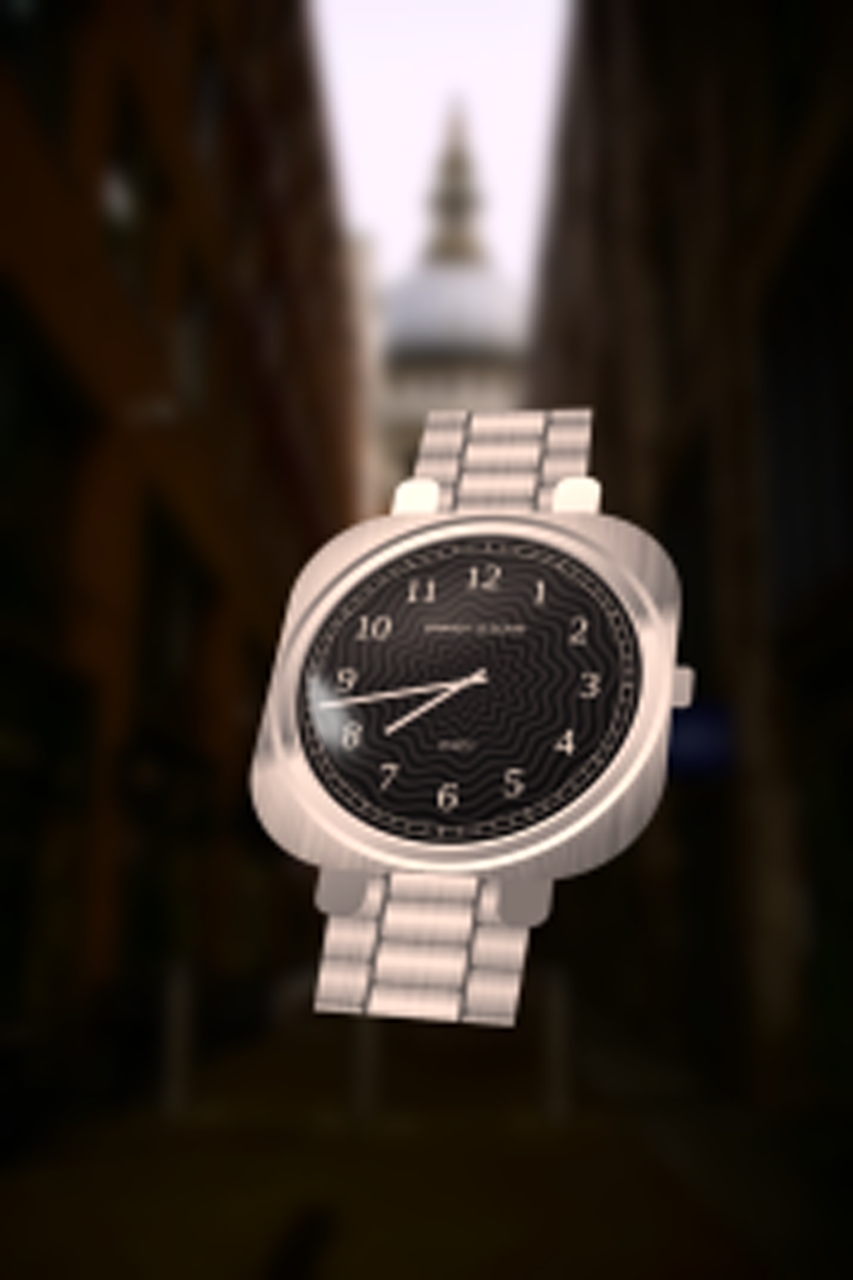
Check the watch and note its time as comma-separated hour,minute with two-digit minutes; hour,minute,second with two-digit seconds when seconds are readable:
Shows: 7,43
